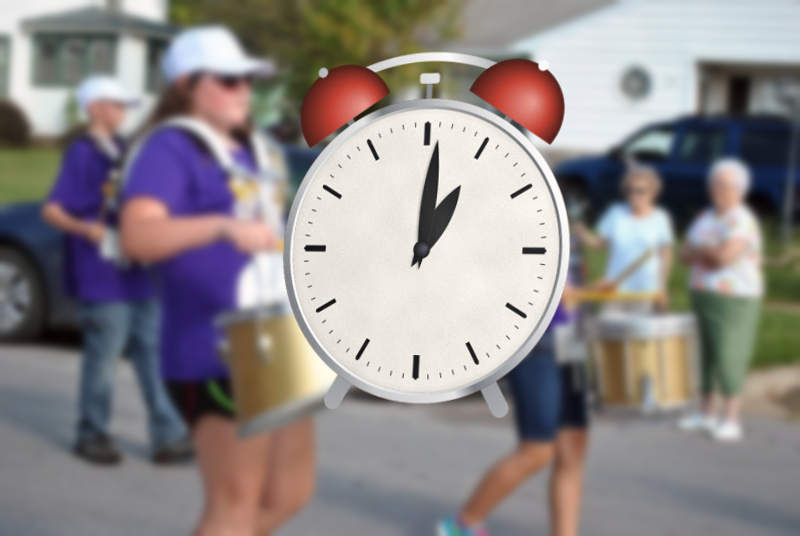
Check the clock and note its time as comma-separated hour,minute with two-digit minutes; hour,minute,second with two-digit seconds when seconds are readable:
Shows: 1,01
